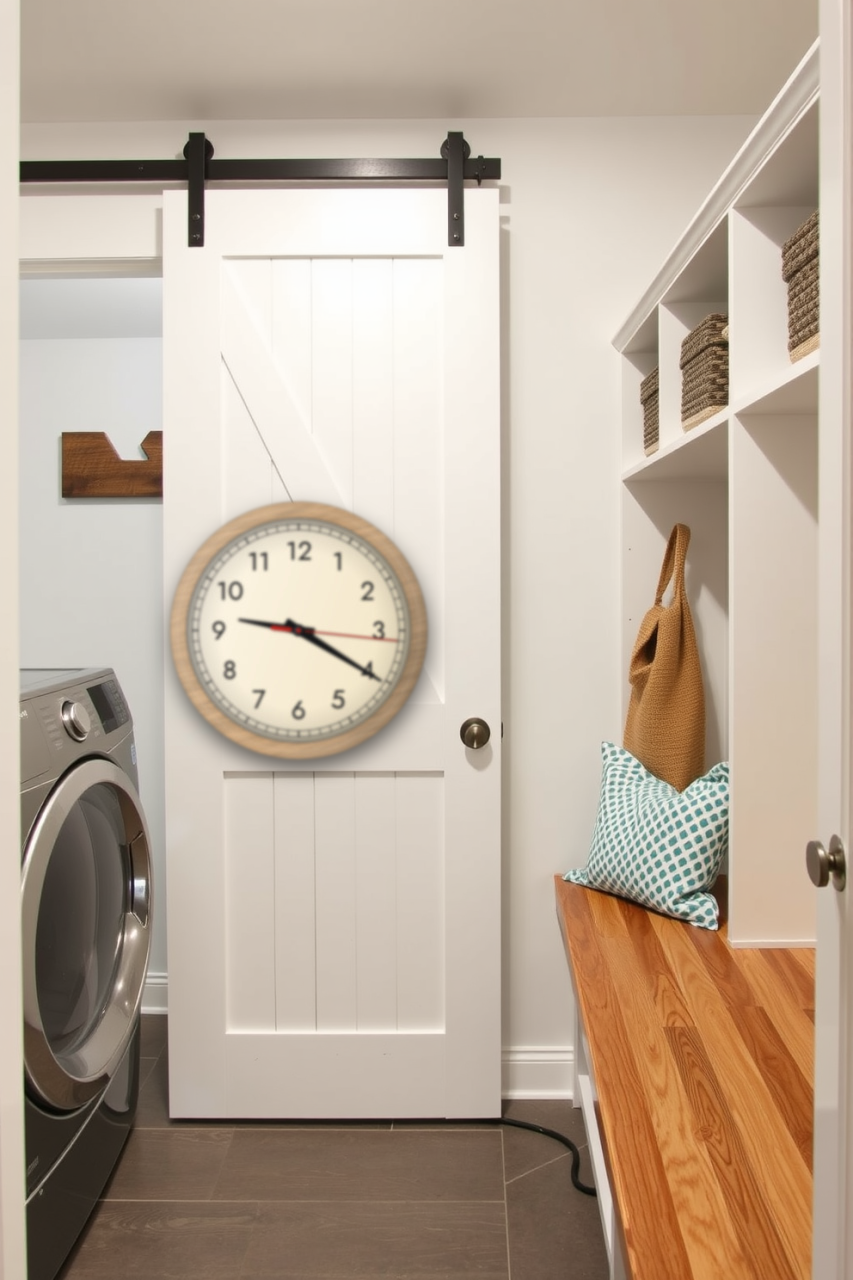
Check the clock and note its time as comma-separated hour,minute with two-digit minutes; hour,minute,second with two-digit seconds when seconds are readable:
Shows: 9,20,16
